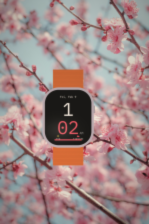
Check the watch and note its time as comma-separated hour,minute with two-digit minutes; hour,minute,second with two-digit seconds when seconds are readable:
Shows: 1,02
